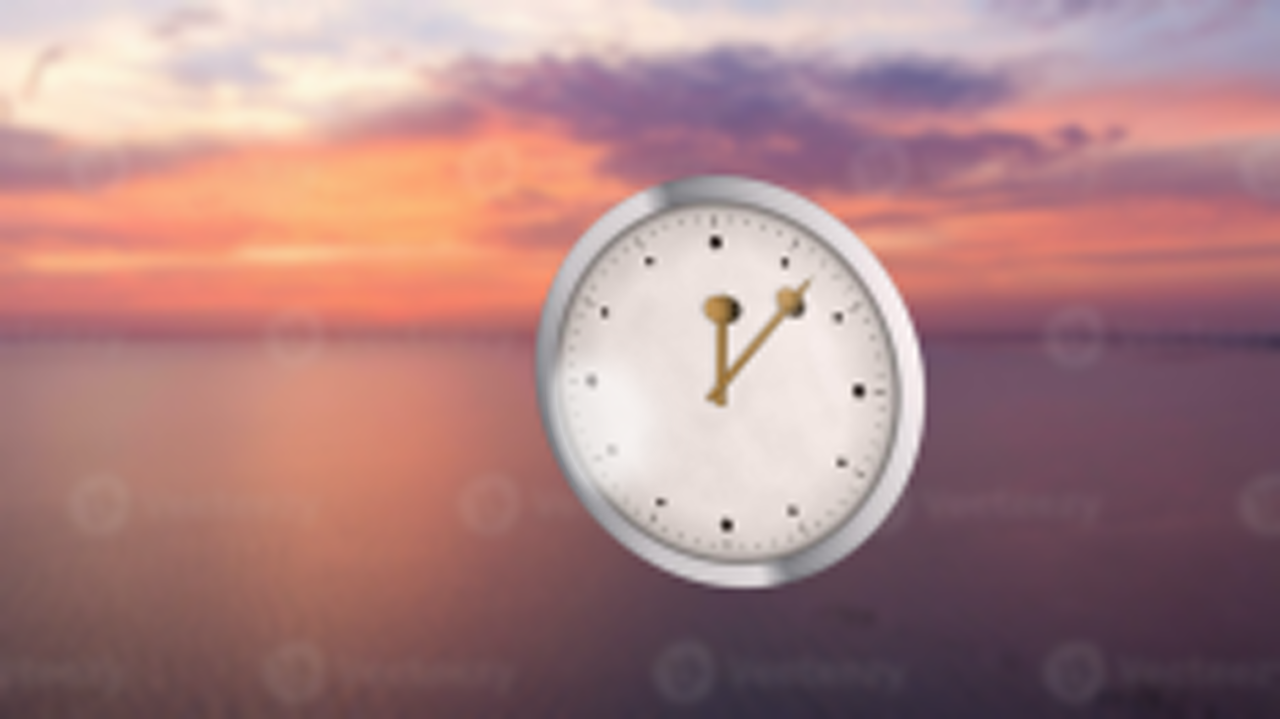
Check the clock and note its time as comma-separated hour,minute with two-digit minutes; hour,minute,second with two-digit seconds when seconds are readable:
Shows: 12,07
